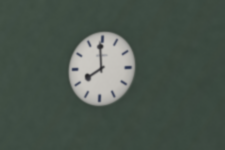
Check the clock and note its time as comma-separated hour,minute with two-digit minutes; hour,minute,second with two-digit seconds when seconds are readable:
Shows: 7,59
